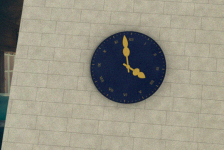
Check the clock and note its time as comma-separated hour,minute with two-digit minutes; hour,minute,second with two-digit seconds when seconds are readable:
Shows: 3,58
